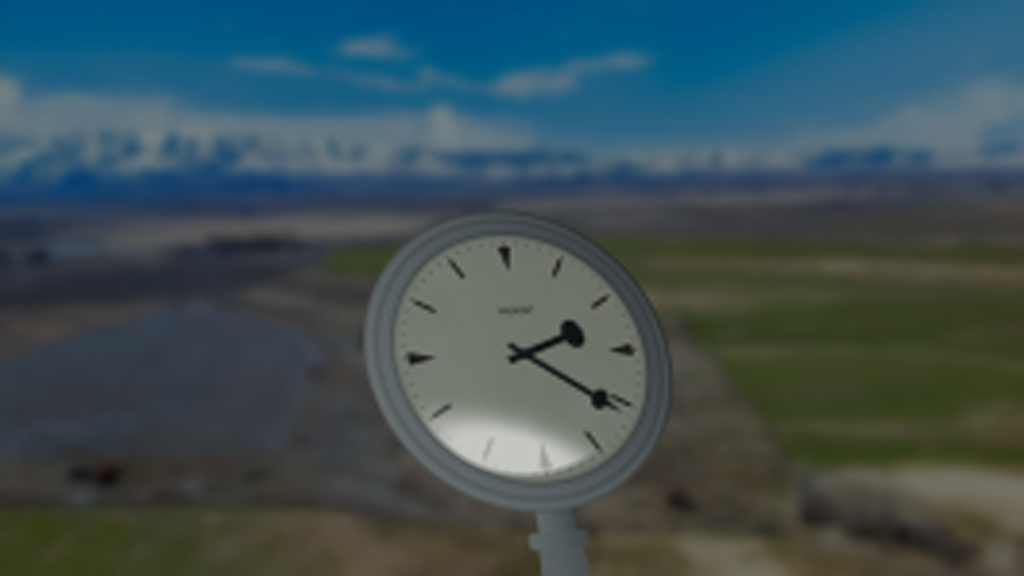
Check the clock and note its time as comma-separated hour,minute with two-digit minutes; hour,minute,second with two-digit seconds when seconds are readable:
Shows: 2,21
